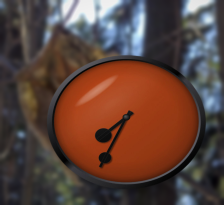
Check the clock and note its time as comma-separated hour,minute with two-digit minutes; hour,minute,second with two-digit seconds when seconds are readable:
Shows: 7,34
